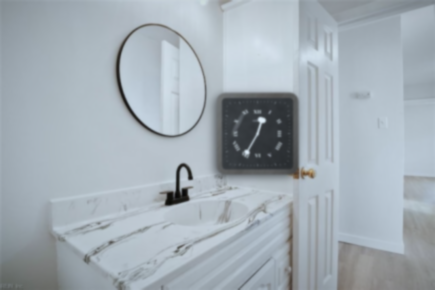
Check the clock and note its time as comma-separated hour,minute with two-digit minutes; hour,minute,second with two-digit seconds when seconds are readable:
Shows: 12,35
